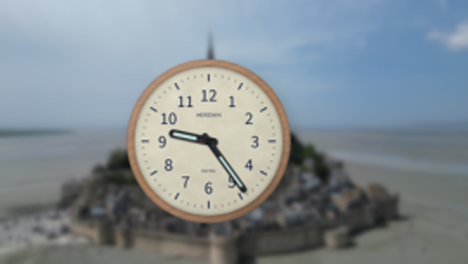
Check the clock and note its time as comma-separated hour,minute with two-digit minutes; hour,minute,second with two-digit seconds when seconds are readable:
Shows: 9,24
